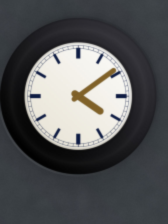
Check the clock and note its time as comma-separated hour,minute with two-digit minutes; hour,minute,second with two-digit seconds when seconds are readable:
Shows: 4,09
